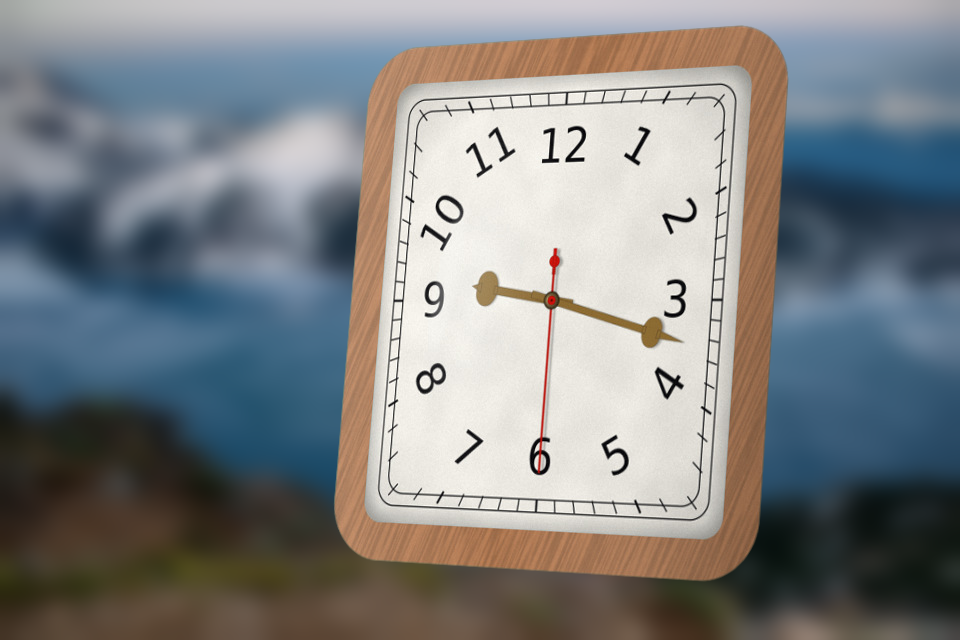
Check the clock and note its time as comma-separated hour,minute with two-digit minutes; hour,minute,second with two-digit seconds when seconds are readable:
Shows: 9,17,30
